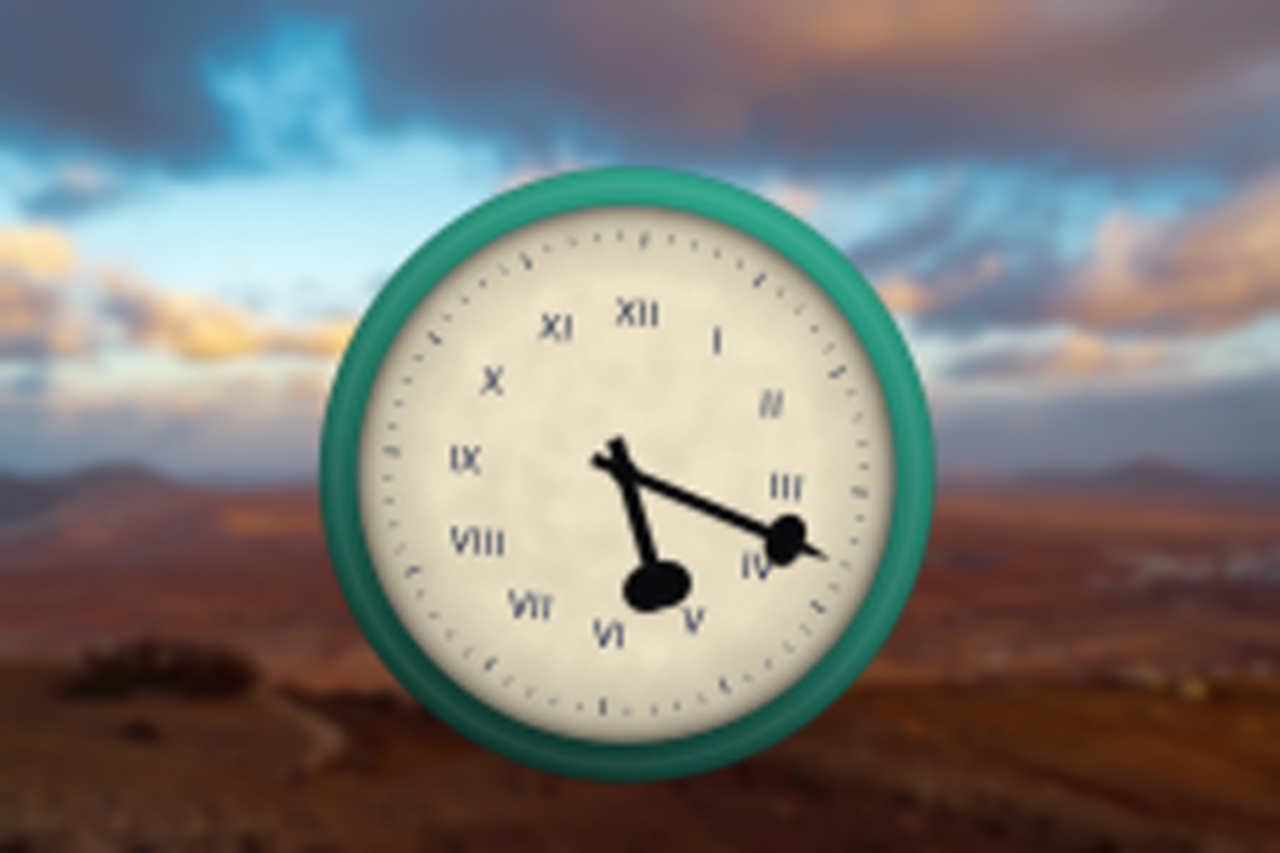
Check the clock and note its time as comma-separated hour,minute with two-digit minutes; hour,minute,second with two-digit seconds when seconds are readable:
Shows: 5,18
